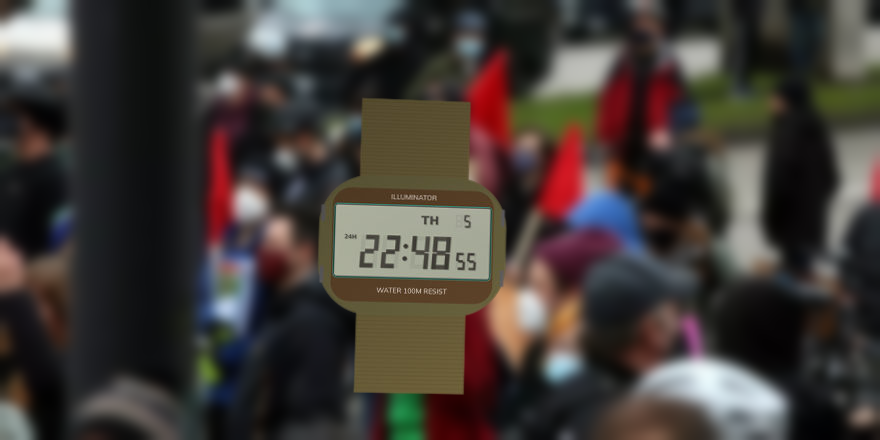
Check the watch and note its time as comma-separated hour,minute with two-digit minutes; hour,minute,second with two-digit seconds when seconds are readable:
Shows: 22,48,55
